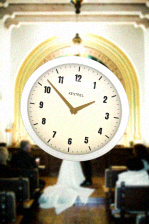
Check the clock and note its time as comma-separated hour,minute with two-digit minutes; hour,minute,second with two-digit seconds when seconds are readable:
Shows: 1,52
